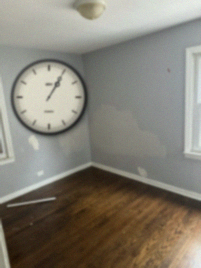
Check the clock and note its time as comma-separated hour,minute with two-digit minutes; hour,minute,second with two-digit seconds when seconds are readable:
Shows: 1,05
